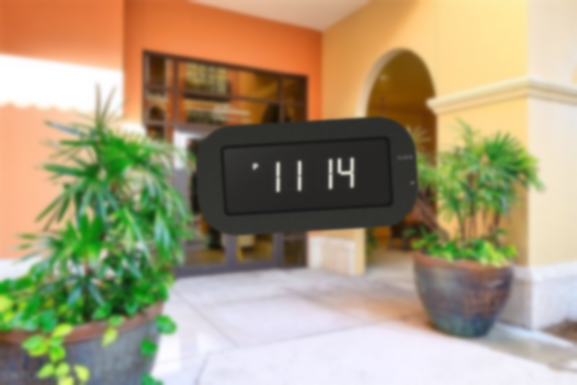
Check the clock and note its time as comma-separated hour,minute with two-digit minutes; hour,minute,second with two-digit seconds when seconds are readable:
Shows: 11,14
